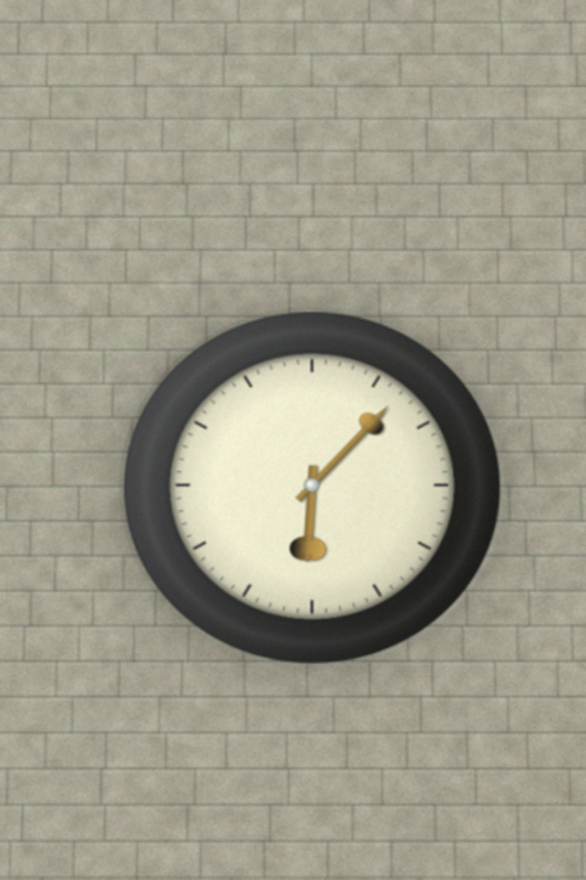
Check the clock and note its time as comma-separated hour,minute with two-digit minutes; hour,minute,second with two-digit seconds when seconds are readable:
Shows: 6,07
